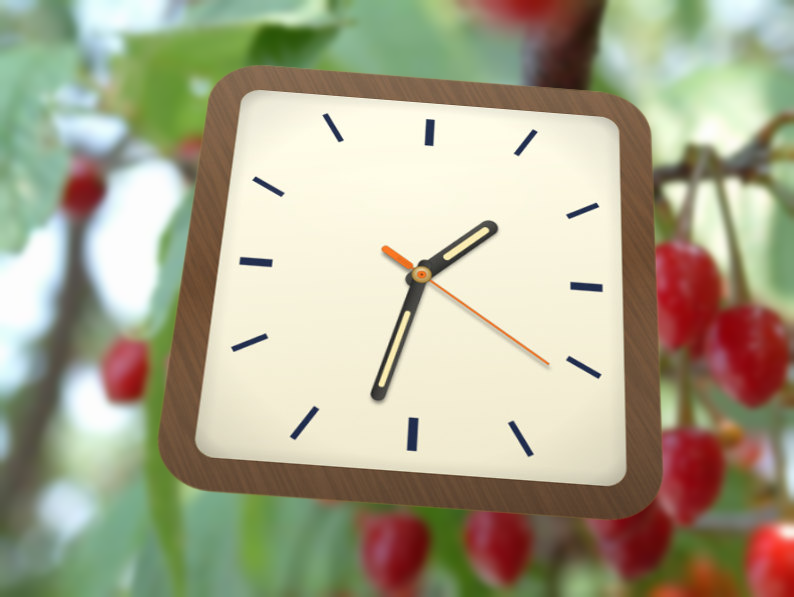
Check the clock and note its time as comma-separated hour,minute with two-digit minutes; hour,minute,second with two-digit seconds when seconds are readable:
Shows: 1,32,21
